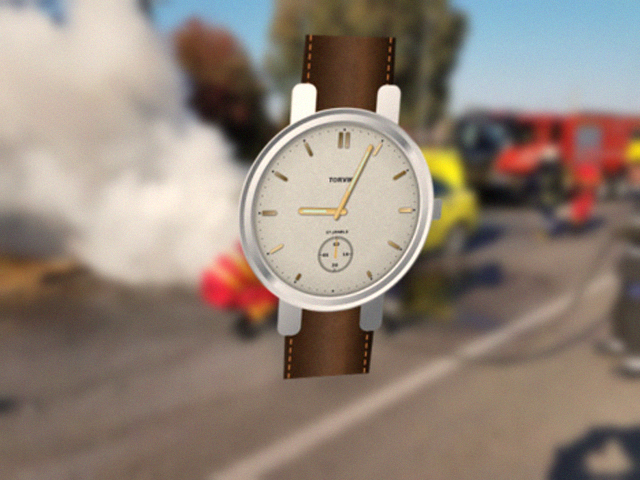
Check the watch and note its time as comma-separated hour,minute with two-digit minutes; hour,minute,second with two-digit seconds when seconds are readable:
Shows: 9,04
